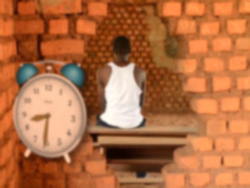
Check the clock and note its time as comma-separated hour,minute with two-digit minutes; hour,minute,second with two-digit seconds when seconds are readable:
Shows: 8,31
